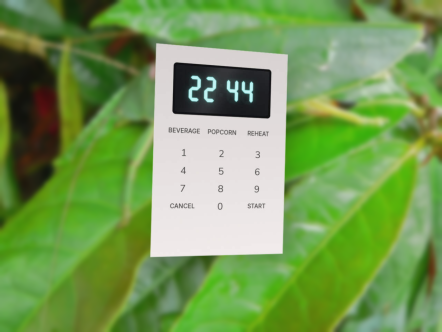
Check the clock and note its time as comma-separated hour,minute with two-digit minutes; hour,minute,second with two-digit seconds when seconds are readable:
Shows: 22,44
